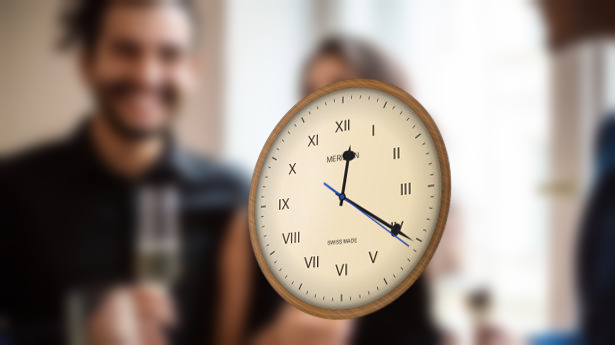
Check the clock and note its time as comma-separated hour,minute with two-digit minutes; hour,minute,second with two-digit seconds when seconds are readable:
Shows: 12,20,21
